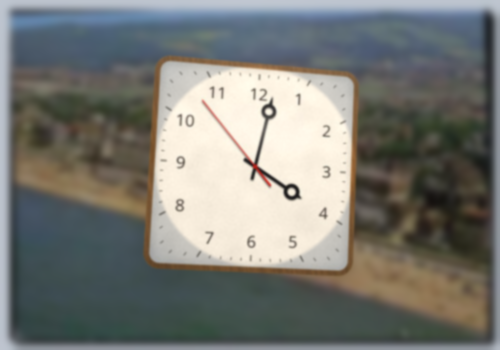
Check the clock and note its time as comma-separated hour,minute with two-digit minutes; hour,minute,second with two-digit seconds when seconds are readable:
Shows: 4,01,53
